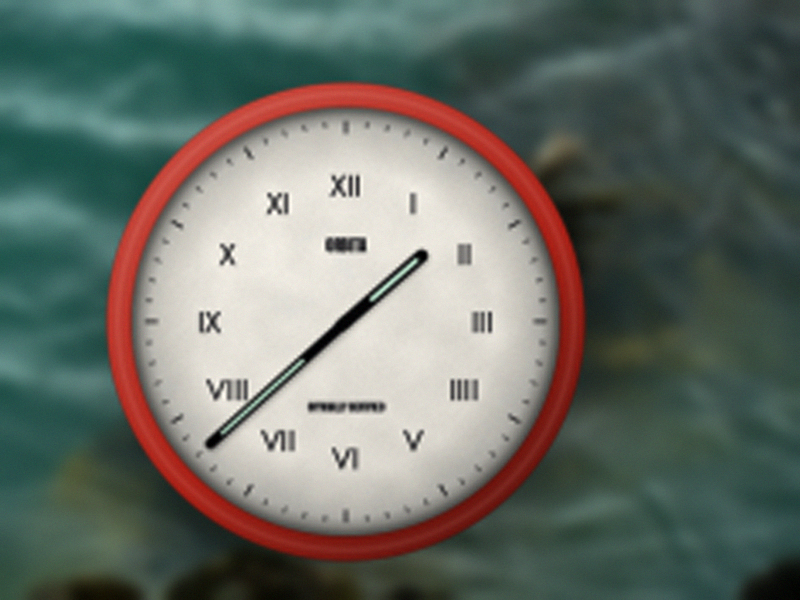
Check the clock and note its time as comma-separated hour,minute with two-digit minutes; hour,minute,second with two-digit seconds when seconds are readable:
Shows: 1,38
